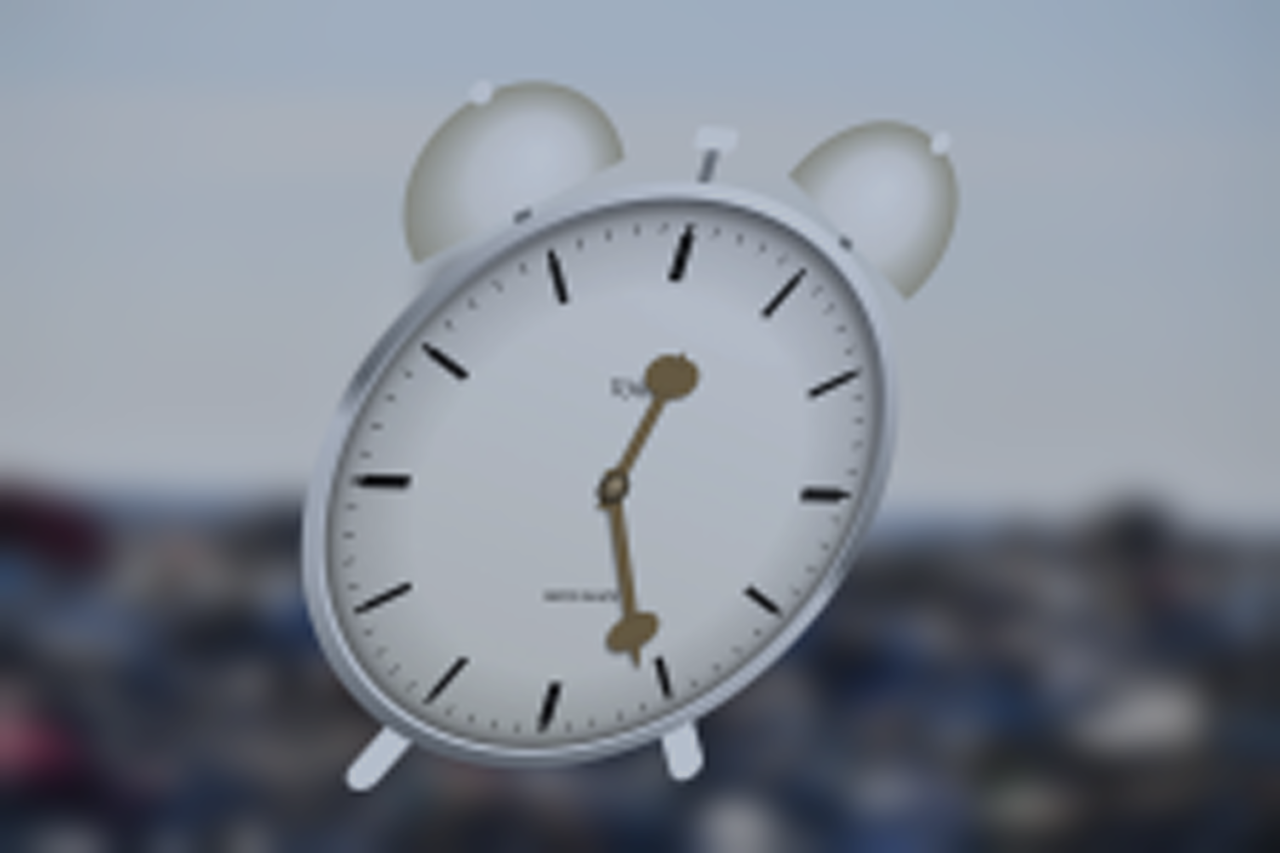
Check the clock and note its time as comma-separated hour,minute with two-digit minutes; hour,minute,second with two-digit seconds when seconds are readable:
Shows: 12,26
